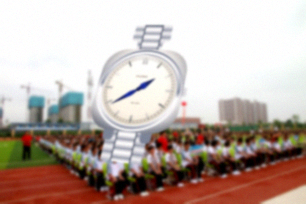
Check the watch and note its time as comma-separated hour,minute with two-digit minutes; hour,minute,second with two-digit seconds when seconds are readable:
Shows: 1,39
